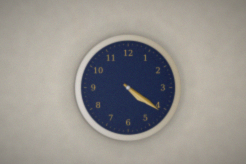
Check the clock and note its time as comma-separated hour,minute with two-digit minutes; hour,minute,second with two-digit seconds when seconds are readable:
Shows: 4,21
